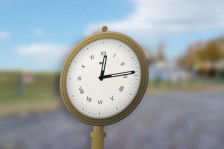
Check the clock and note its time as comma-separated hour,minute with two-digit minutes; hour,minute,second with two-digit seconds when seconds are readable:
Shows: 12,14
